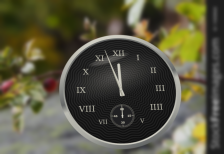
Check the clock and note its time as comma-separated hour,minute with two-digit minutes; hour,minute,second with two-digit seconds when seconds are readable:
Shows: 11,57
